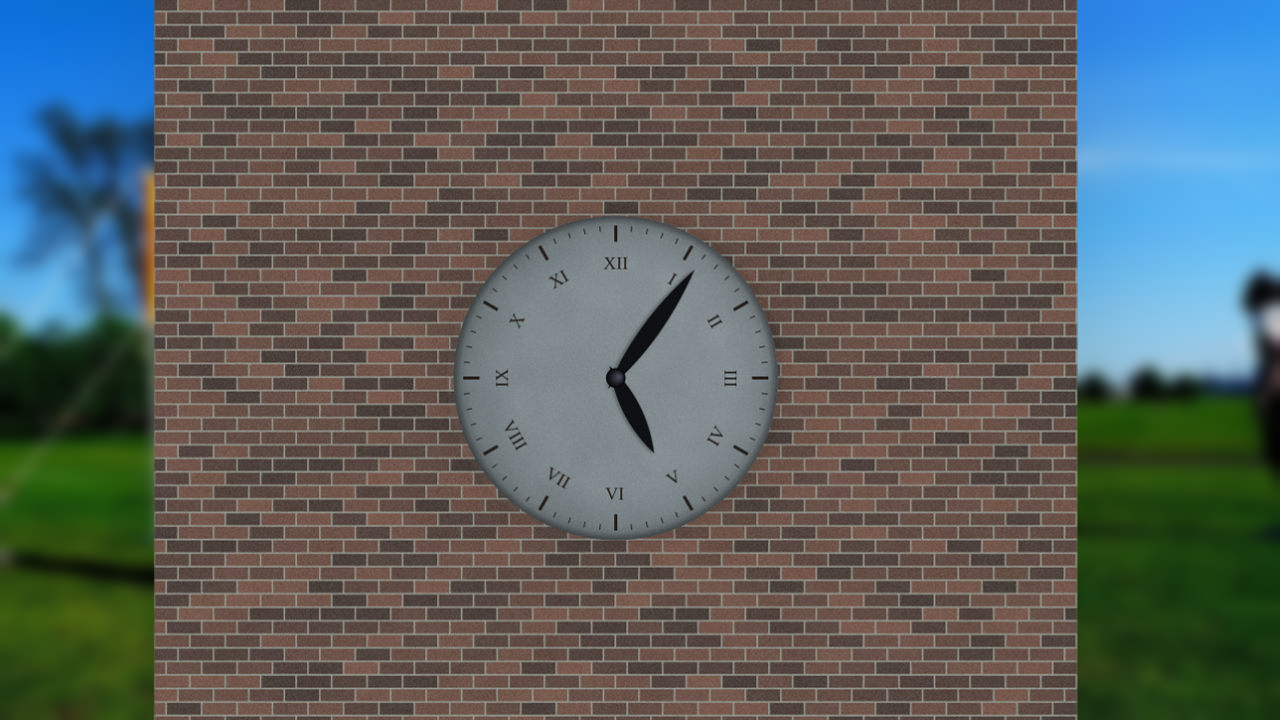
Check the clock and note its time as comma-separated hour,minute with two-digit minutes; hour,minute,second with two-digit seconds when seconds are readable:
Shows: 5,06
